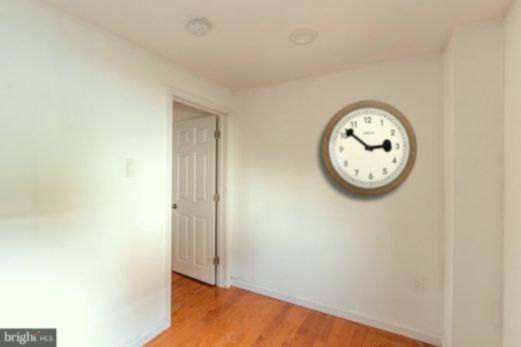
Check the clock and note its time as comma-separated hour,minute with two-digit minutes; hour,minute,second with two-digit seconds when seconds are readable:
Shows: 2,52
